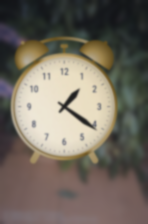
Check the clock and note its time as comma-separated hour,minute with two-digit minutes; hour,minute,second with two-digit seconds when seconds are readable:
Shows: 1,21
